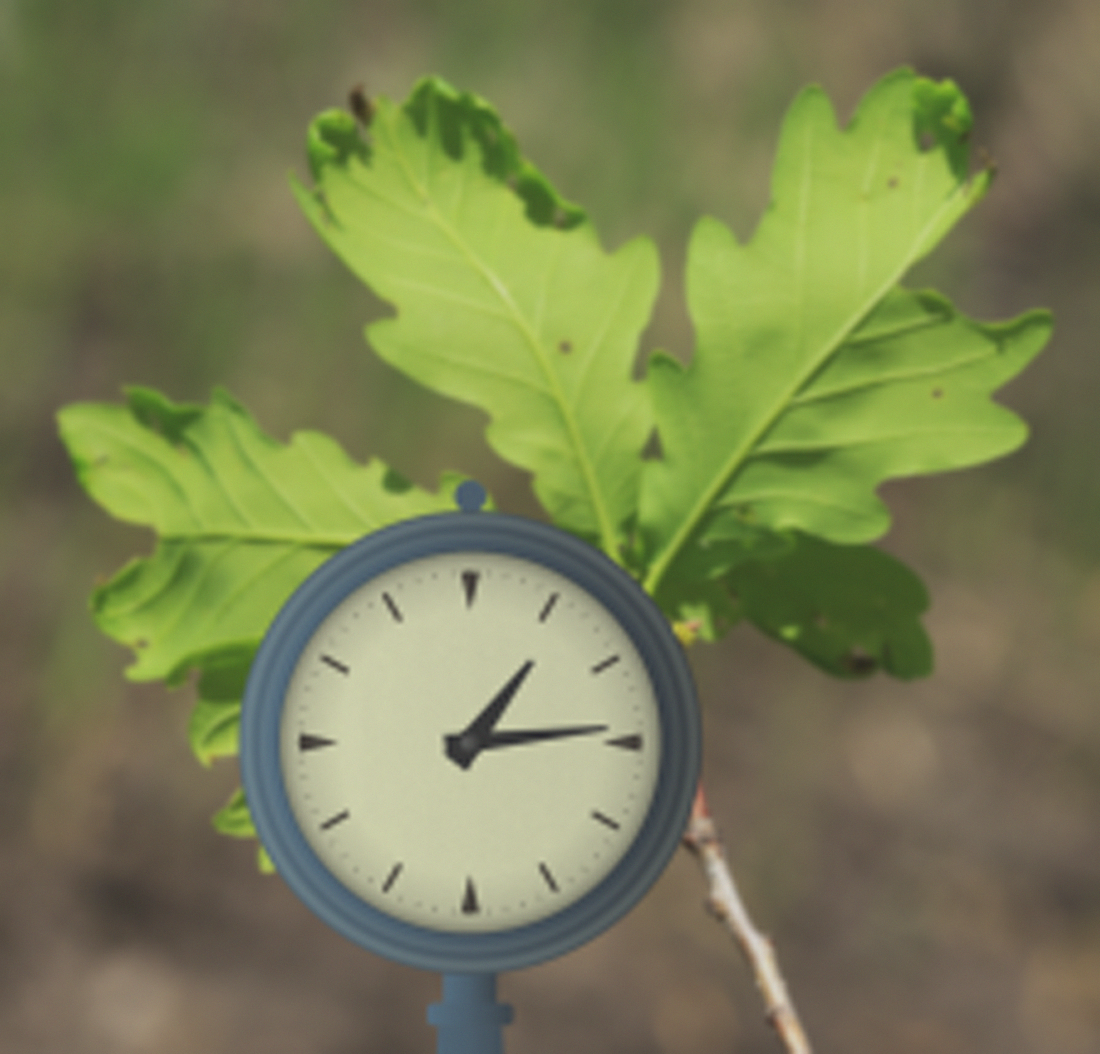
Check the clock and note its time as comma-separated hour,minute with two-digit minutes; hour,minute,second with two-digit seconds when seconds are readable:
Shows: 1,14
